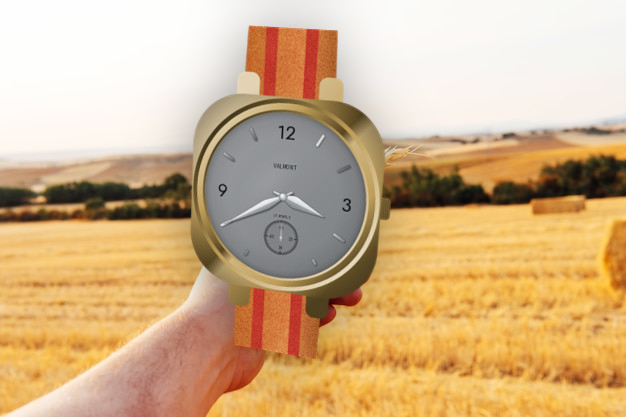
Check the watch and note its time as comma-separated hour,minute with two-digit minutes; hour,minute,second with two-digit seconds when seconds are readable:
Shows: 3,40
